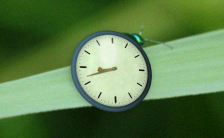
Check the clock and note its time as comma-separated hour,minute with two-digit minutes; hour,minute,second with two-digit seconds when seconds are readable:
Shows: 8,42
